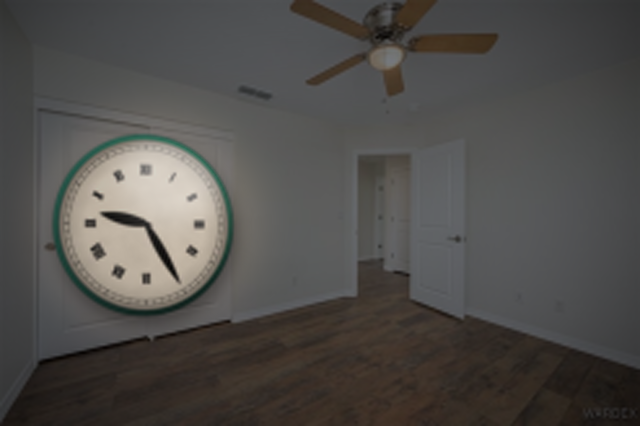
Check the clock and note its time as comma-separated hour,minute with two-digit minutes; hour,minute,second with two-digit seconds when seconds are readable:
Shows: 9,25
